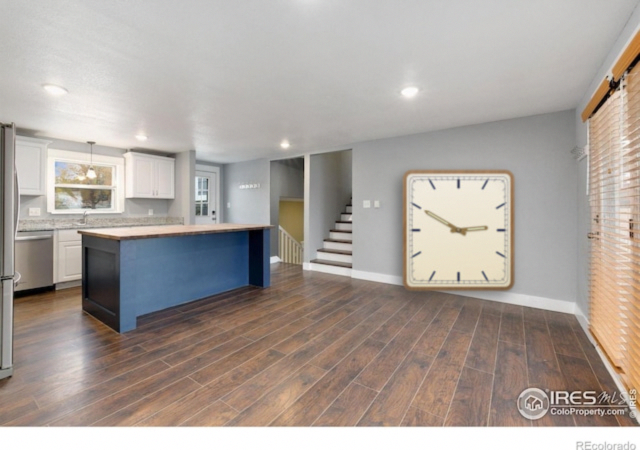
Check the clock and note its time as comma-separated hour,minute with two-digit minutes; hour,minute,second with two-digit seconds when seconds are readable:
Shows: 2,50
